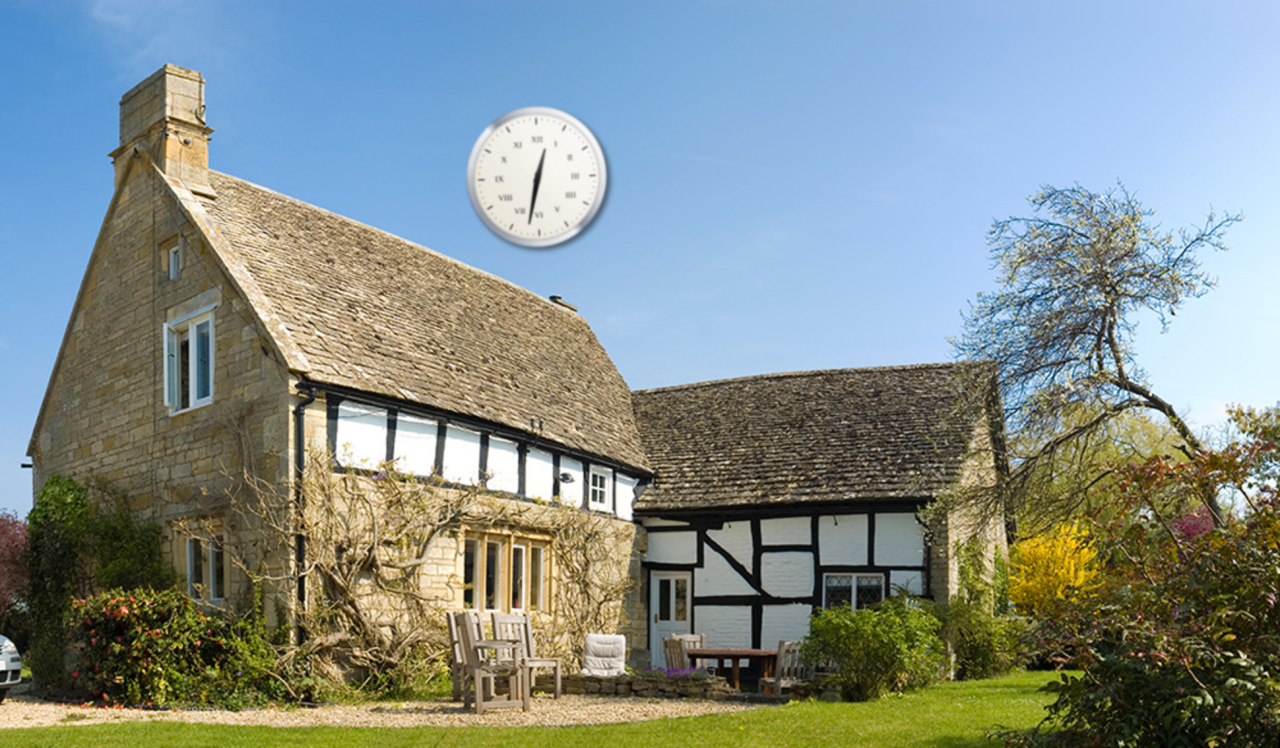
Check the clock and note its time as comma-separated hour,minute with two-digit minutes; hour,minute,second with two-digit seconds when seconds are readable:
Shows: 12,32
